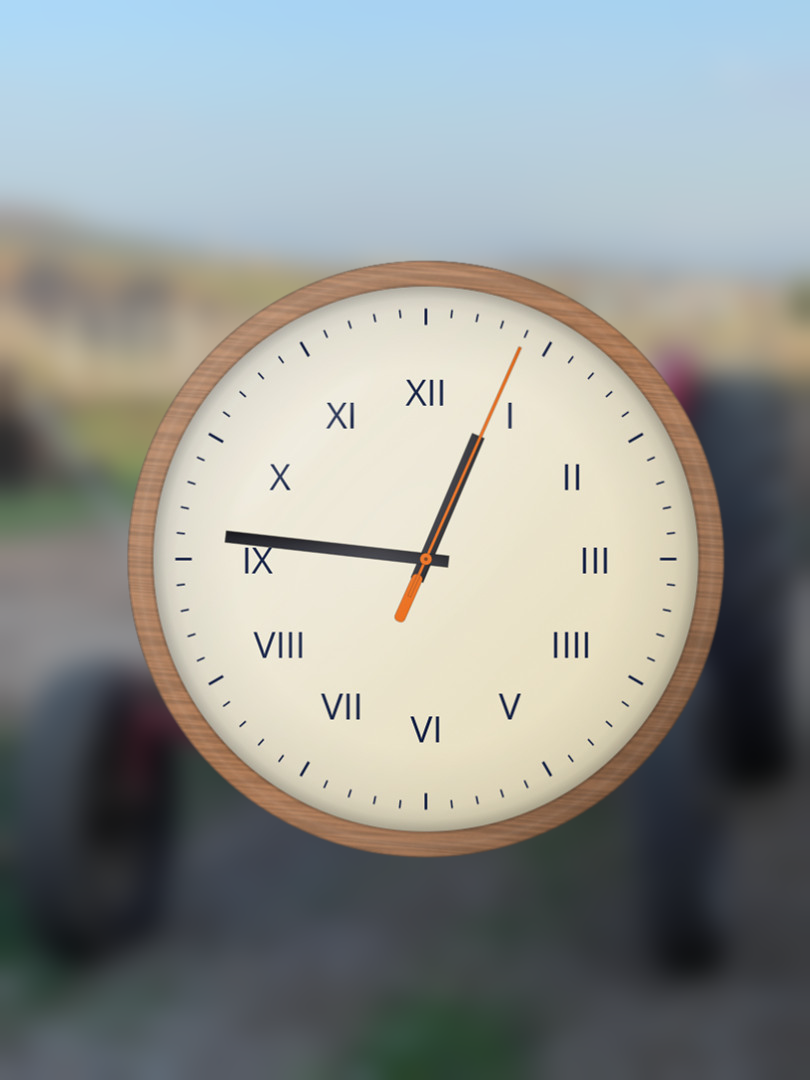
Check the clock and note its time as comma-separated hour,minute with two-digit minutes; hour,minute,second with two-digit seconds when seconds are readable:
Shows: 12,46,04
